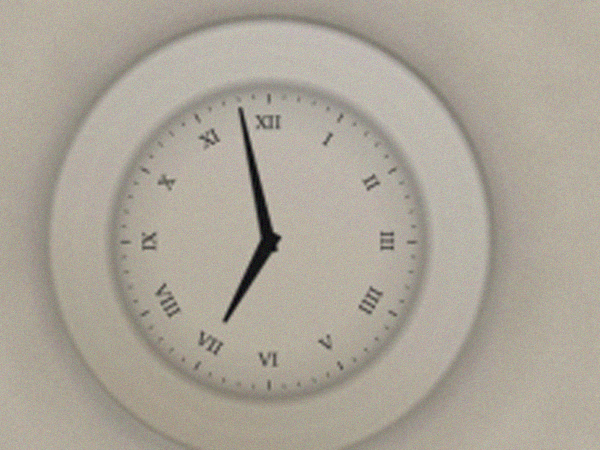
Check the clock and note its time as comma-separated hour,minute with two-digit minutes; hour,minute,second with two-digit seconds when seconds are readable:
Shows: 6,58
